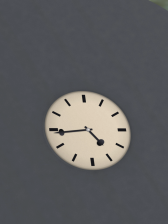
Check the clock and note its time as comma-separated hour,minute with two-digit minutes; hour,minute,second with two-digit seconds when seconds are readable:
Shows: 4,44
